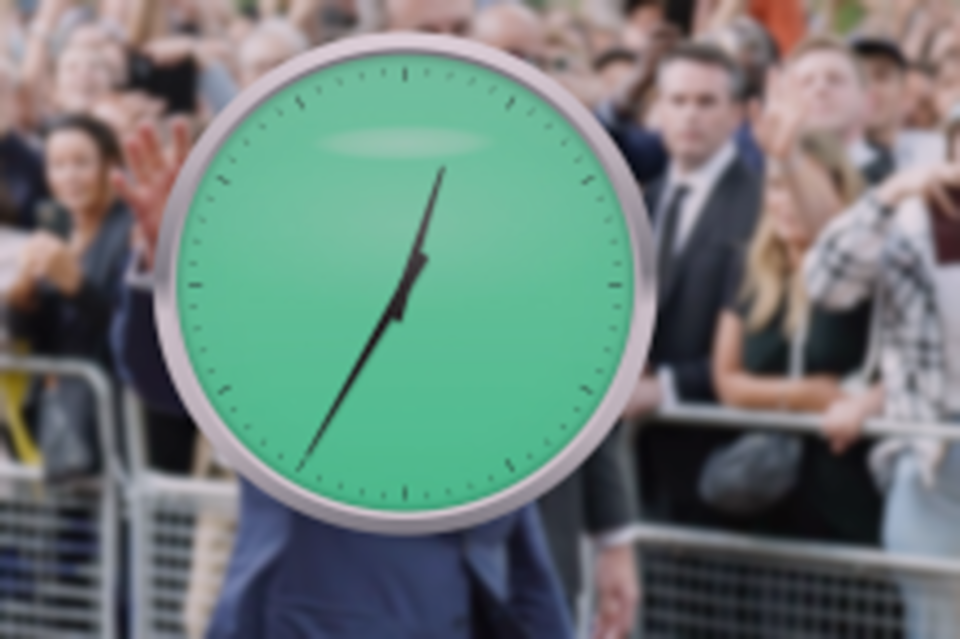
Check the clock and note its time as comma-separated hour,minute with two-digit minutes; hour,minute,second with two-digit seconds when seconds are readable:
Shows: 12,35
